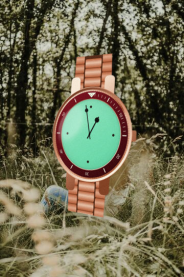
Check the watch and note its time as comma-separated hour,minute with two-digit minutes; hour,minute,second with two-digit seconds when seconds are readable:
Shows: 12,58
